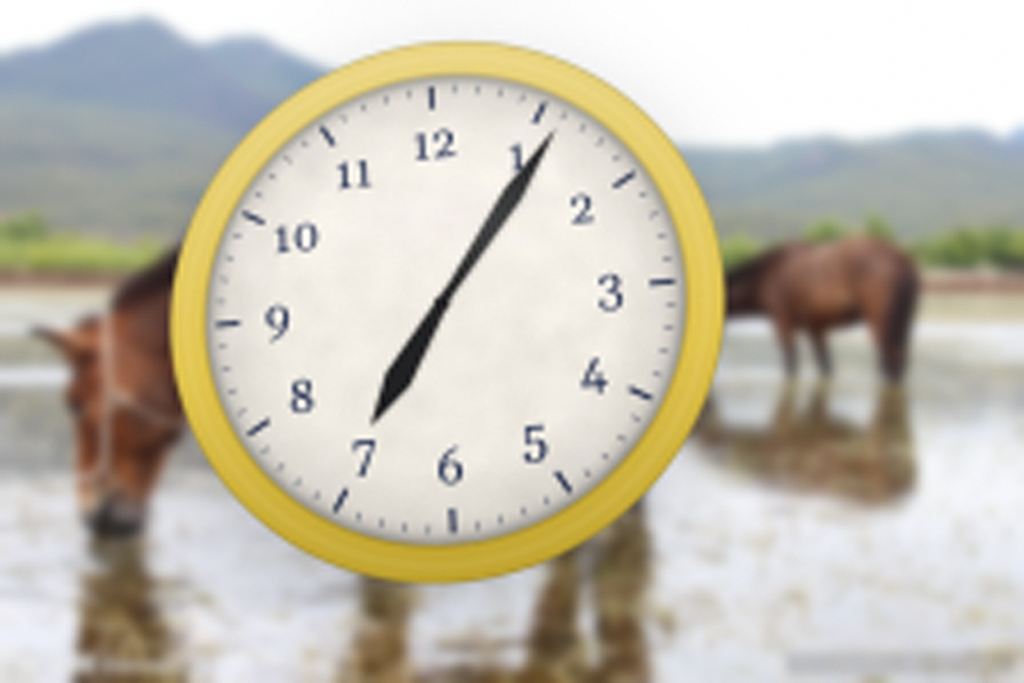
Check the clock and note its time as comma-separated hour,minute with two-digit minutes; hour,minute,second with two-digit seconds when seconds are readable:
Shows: 7,06
